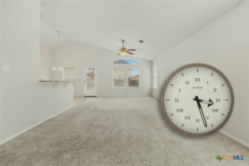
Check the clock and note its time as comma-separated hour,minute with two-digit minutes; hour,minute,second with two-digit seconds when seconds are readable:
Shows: 3,27
